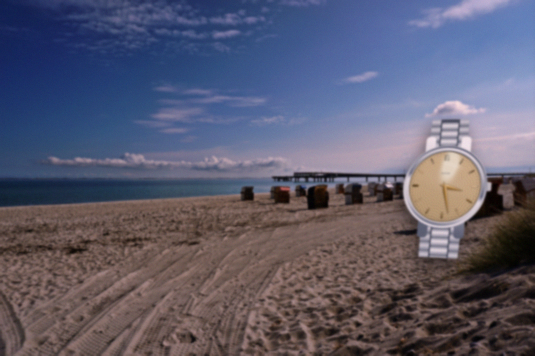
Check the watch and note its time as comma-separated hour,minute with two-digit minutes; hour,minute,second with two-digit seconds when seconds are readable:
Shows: 3,28
